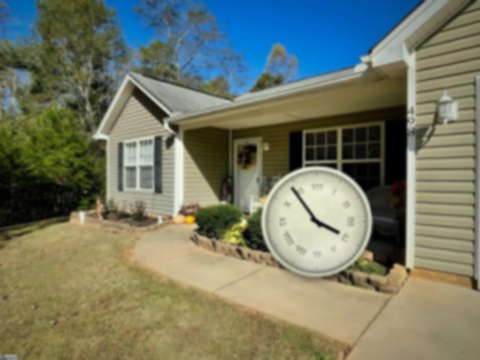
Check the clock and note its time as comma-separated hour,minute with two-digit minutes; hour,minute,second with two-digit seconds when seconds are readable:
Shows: 3,54
